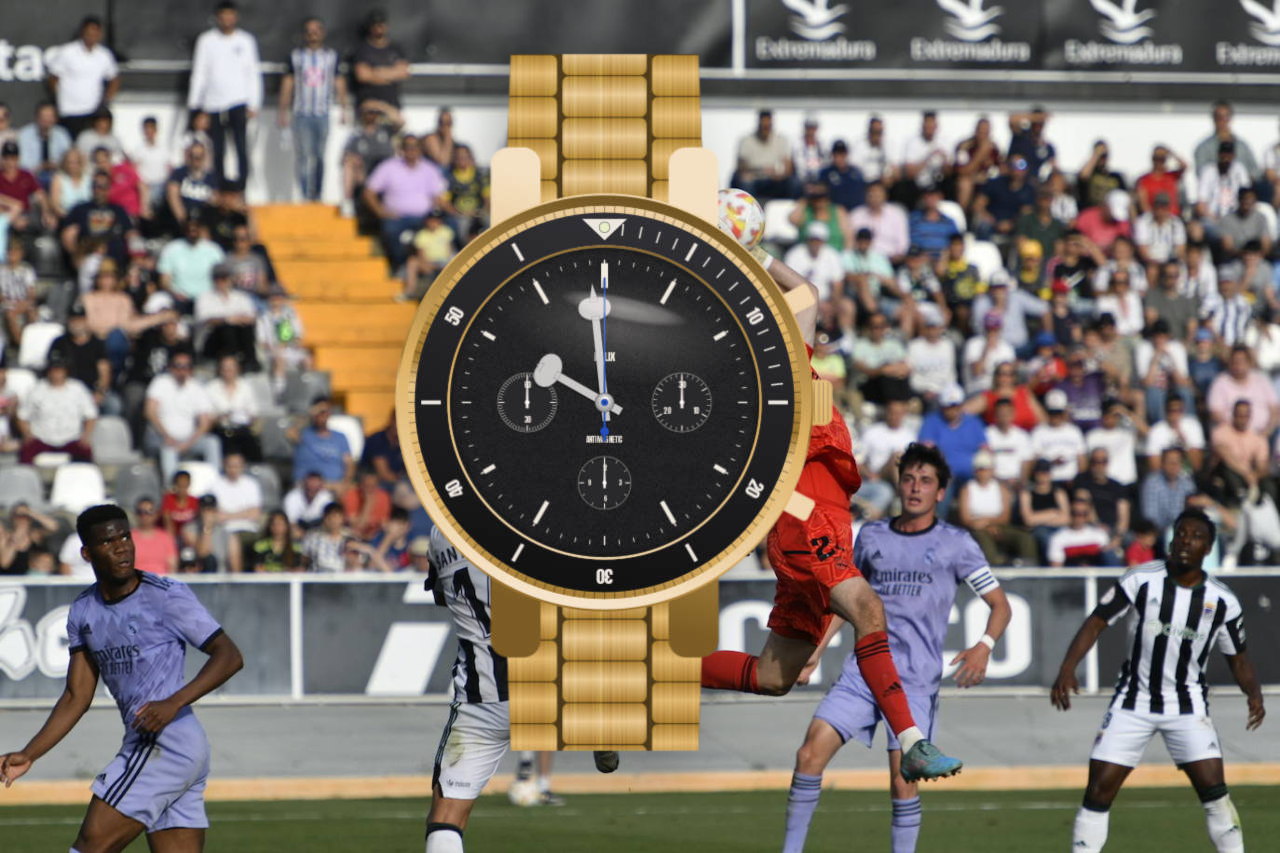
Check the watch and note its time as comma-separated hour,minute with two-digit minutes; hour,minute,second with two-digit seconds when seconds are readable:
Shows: 9,59
